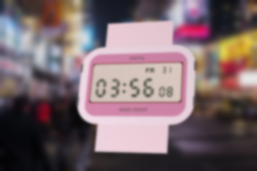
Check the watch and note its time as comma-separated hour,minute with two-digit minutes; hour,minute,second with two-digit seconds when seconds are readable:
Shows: 3,56
